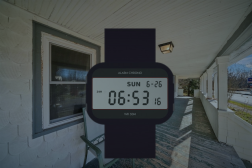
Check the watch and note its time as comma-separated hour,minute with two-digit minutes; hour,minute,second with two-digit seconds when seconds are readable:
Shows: 6,53,16
